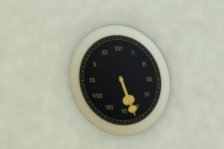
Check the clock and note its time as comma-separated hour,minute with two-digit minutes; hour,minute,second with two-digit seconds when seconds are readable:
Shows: 5,27
